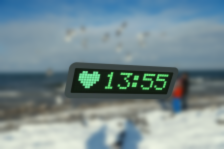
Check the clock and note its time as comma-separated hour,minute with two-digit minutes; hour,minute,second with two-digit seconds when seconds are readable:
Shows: 13,55
